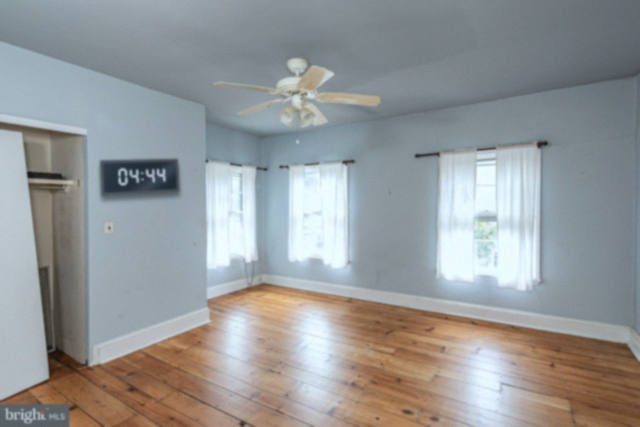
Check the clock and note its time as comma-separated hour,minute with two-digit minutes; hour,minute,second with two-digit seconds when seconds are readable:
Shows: 4,44
